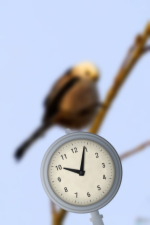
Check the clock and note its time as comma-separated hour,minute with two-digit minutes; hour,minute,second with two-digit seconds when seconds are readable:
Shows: 10,04
